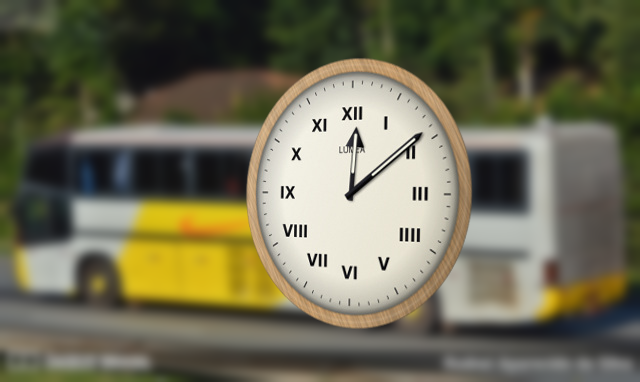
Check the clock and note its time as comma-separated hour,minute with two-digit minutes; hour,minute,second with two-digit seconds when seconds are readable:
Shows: 12,09
